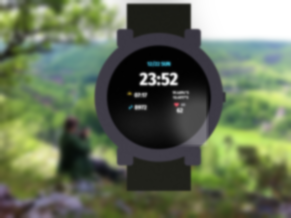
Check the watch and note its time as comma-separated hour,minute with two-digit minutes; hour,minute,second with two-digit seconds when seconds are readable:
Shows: 23,52
